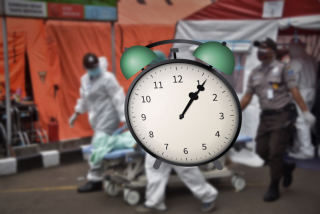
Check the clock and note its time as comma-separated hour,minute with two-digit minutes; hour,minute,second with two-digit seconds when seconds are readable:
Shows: 1,06
